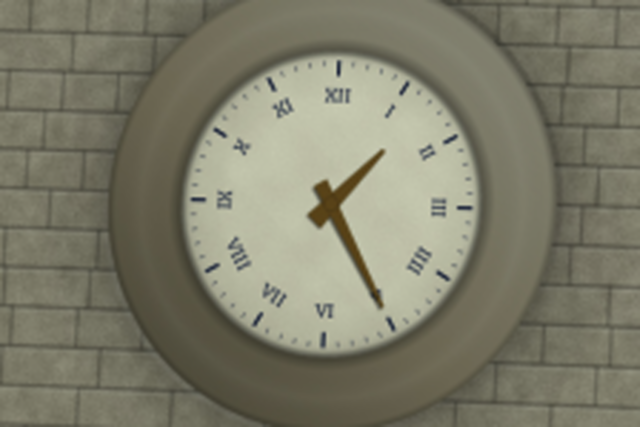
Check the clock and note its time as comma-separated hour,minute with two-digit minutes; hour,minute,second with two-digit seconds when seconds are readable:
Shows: 1,25
